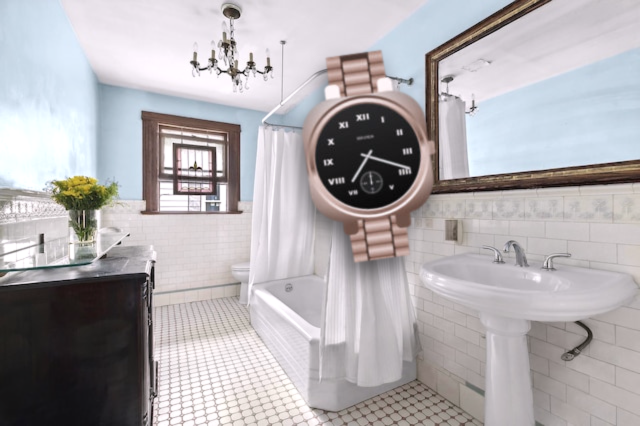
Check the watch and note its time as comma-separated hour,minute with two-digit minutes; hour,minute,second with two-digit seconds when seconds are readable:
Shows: 7,19
